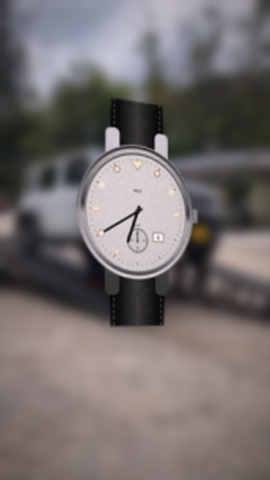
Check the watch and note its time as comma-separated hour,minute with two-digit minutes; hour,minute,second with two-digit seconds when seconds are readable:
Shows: 6,40
